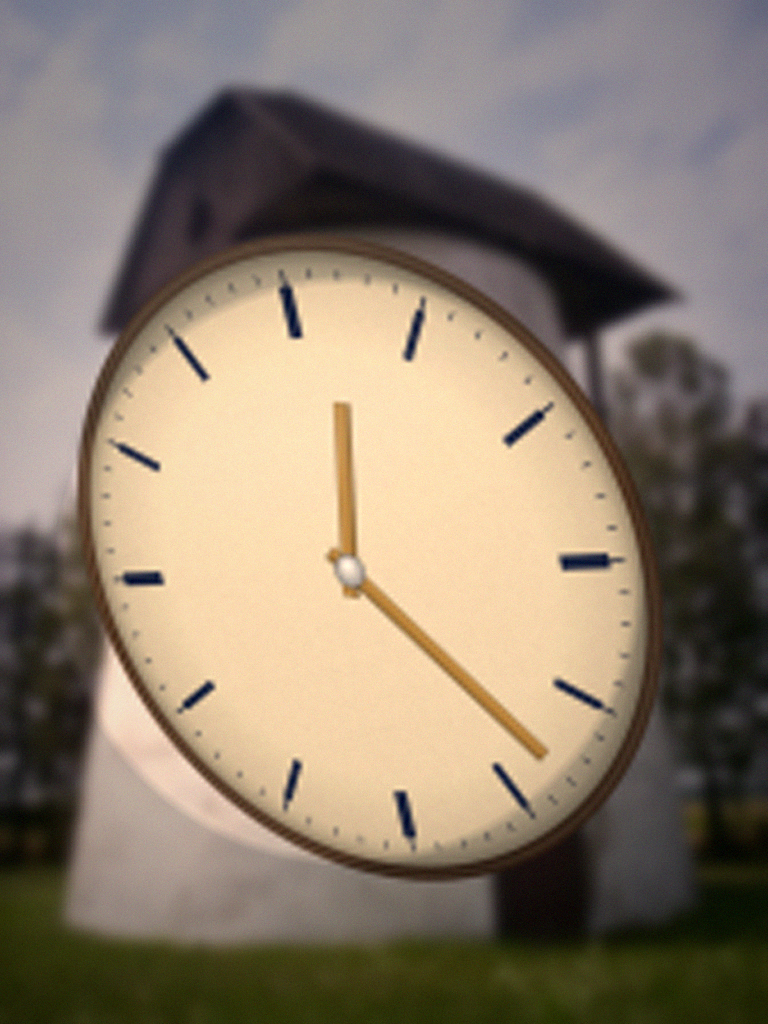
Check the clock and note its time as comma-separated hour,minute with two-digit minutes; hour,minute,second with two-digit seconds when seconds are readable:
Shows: 12,23
